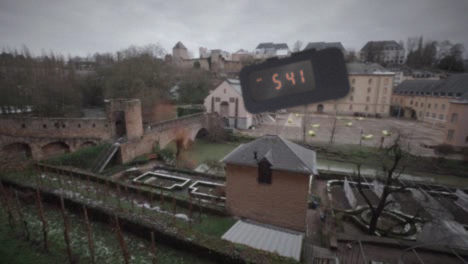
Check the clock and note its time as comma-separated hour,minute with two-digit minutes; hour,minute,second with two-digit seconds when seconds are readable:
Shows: 5,41
